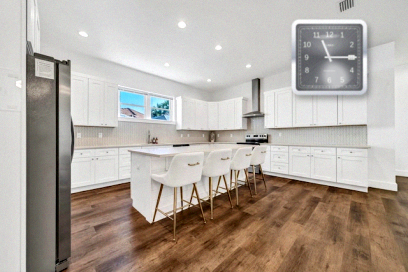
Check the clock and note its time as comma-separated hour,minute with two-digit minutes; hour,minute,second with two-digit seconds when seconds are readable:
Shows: 11,15
